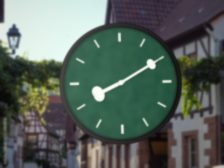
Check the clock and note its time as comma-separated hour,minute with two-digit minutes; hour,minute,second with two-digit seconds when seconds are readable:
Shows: 8,10
